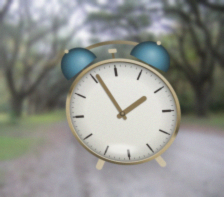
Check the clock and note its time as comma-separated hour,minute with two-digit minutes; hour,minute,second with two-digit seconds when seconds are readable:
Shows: 1,56
